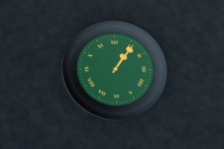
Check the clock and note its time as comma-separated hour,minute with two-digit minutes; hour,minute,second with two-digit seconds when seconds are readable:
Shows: 1,06
